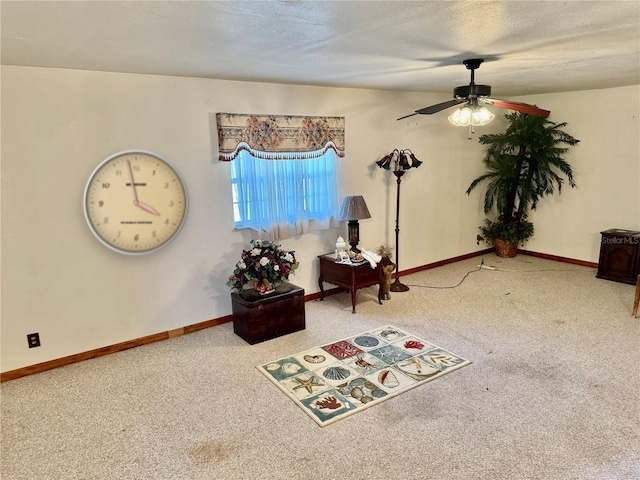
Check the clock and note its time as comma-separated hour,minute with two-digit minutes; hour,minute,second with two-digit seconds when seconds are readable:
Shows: 3,58
